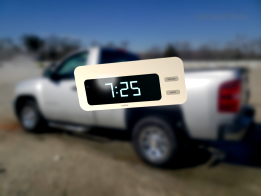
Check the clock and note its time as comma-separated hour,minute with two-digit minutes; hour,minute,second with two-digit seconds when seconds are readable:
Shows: 7,25
